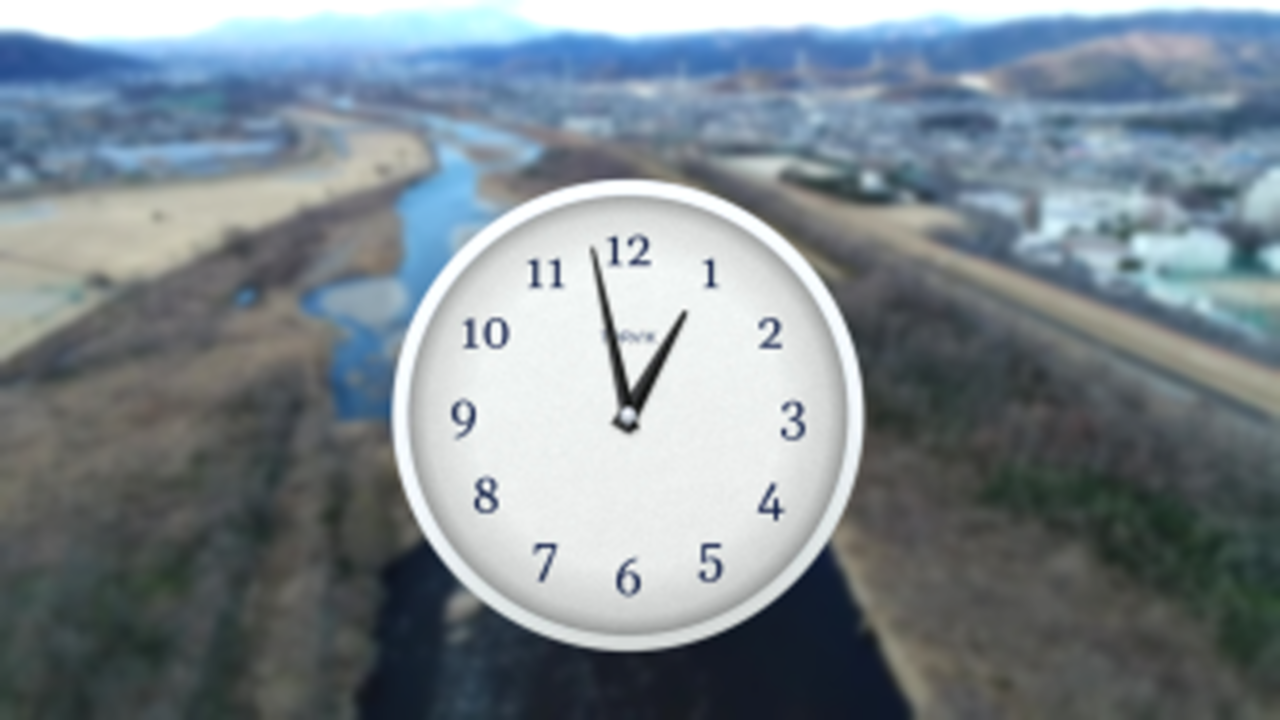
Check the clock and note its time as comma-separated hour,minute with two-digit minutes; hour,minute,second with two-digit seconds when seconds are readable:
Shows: 12,58
